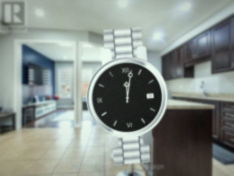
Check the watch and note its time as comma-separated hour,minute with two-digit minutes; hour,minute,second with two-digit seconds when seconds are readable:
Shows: 12,02
